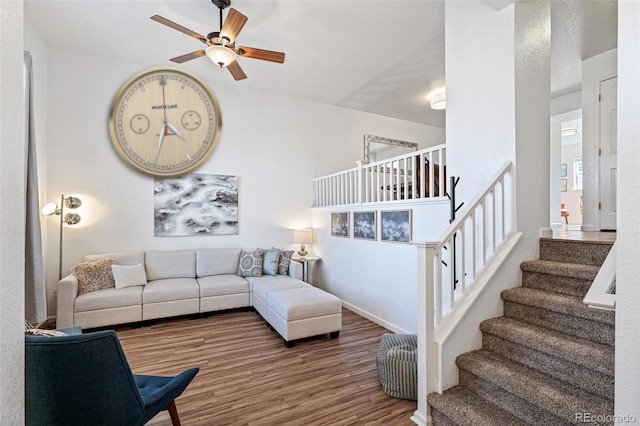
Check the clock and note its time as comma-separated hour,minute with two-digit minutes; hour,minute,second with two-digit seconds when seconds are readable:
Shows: 4,33
